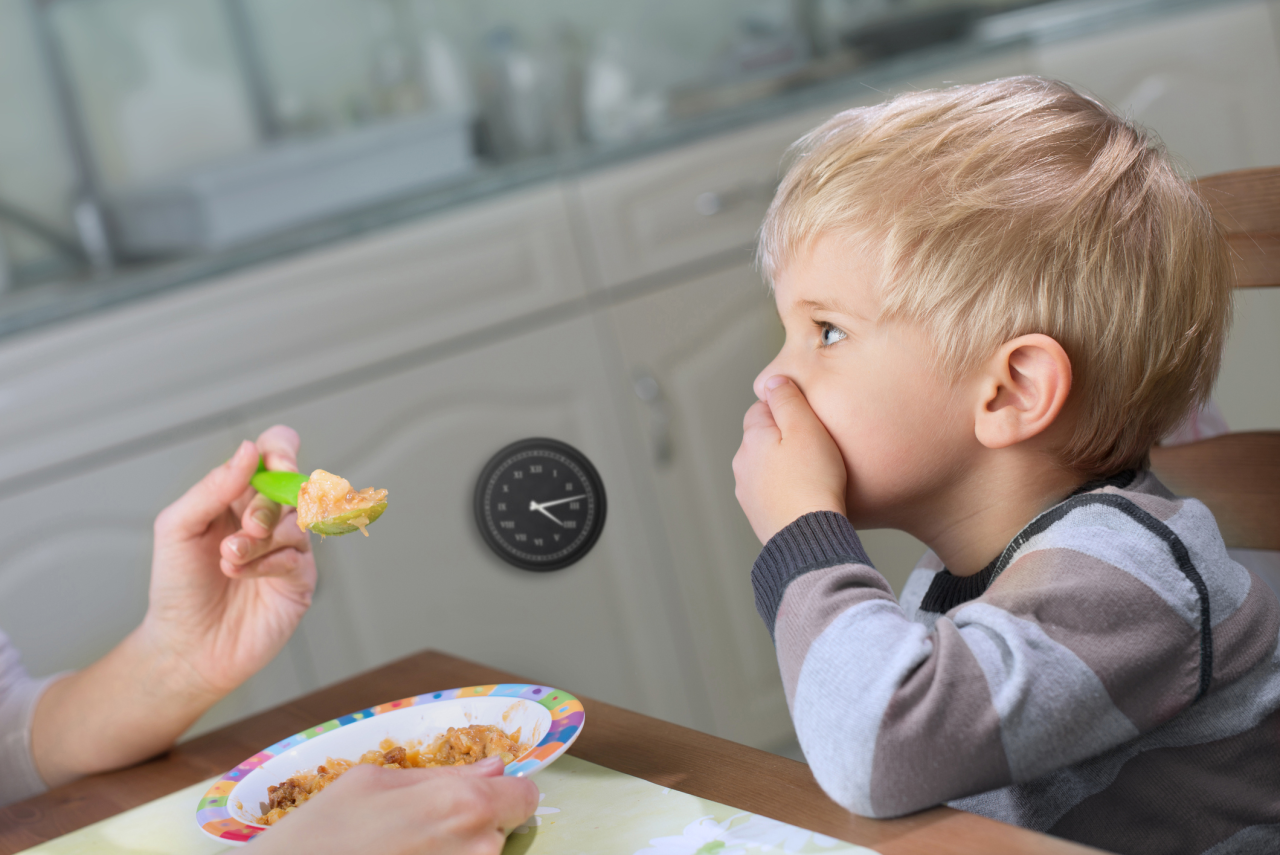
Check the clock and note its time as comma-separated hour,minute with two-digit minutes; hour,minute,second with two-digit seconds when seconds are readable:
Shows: 4,13
